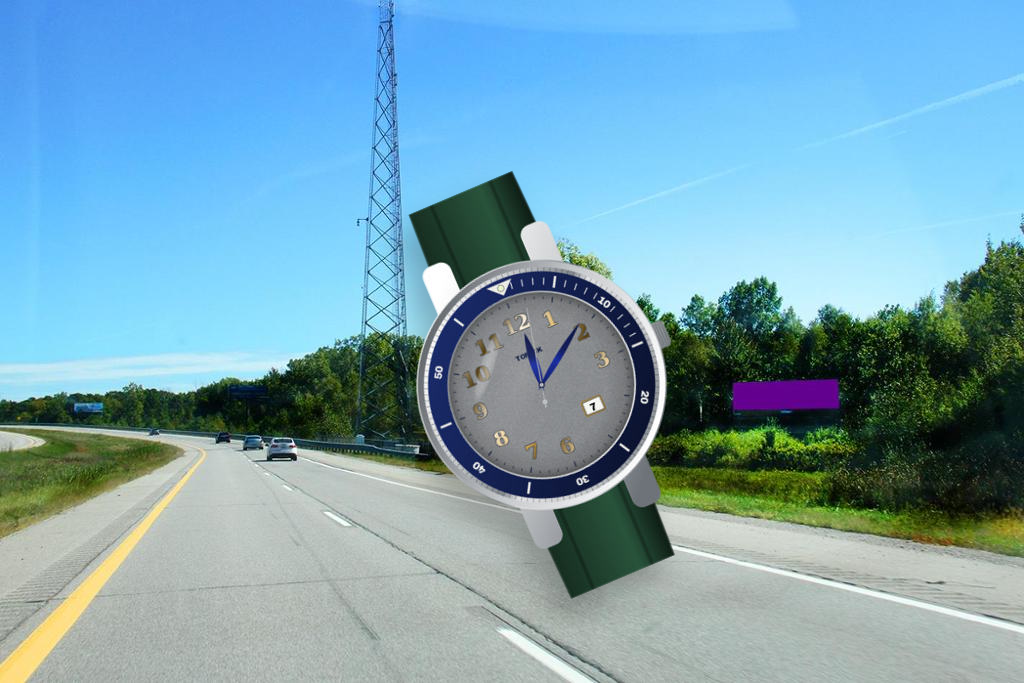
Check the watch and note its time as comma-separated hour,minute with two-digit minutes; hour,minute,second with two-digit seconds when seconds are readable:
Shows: 12,09,02
